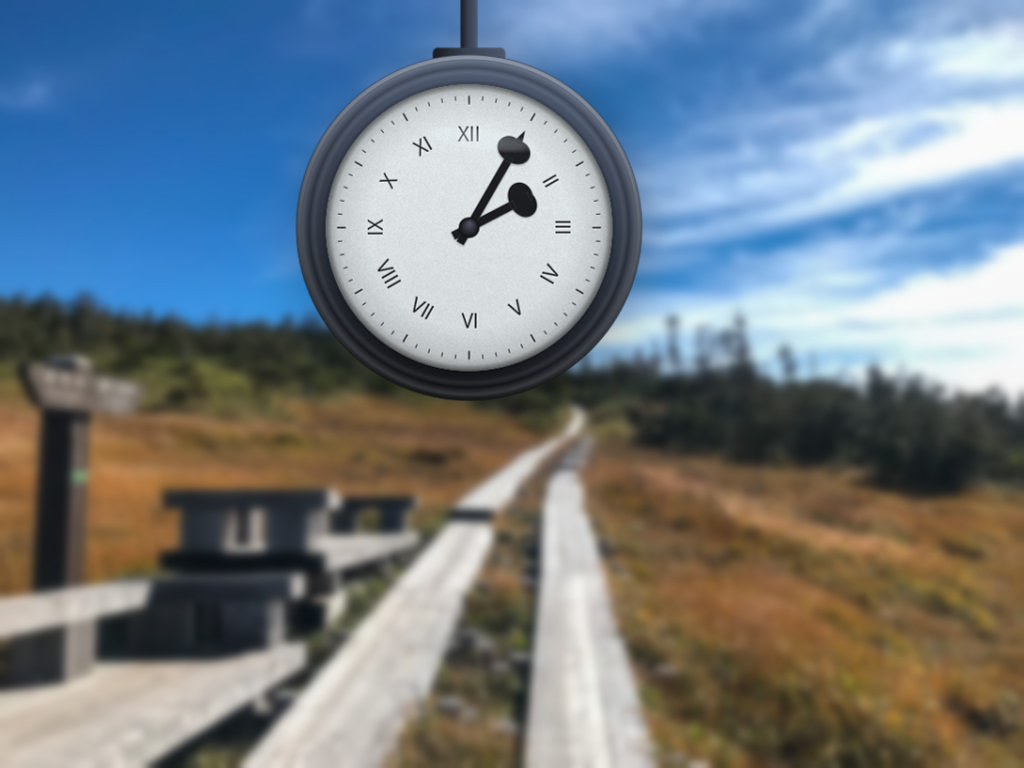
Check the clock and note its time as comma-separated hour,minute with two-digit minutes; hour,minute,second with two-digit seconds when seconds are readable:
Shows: 2,05
